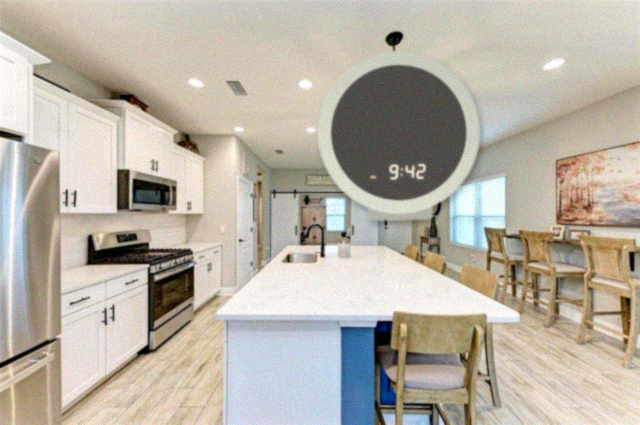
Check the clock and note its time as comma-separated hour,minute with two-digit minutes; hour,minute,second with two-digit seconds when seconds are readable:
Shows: 9,42
